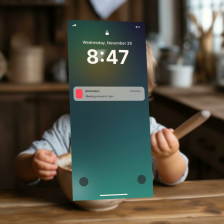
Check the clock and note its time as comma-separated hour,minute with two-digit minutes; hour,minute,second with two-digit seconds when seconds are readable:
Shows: 8,47
